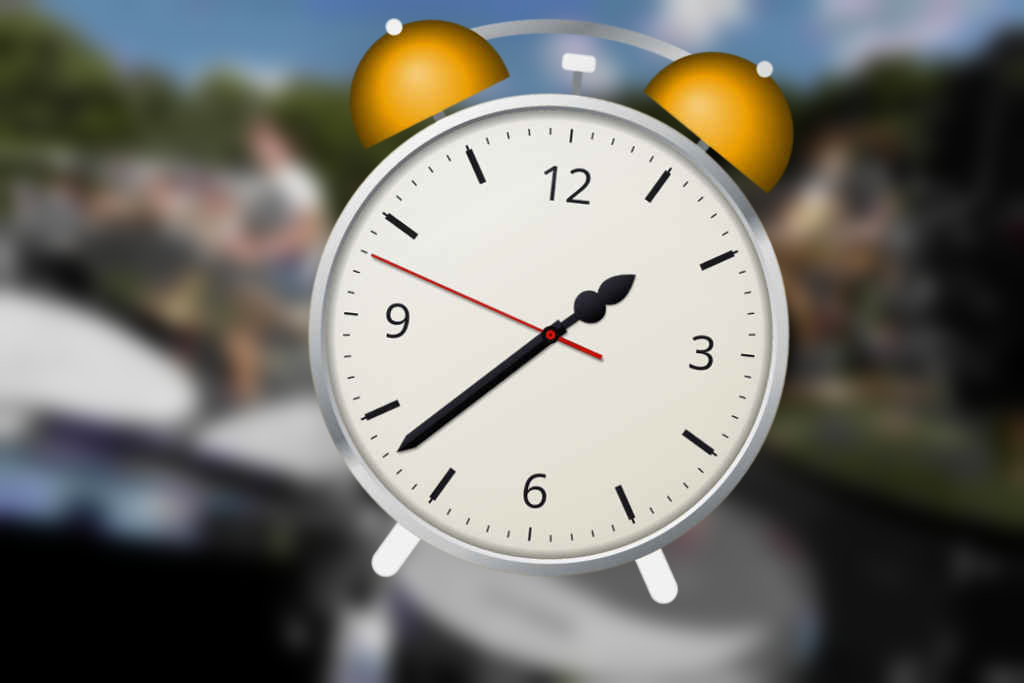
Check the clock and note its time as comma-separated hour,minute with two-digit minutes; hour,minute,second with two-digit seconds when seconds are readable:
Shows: 1,37,48
